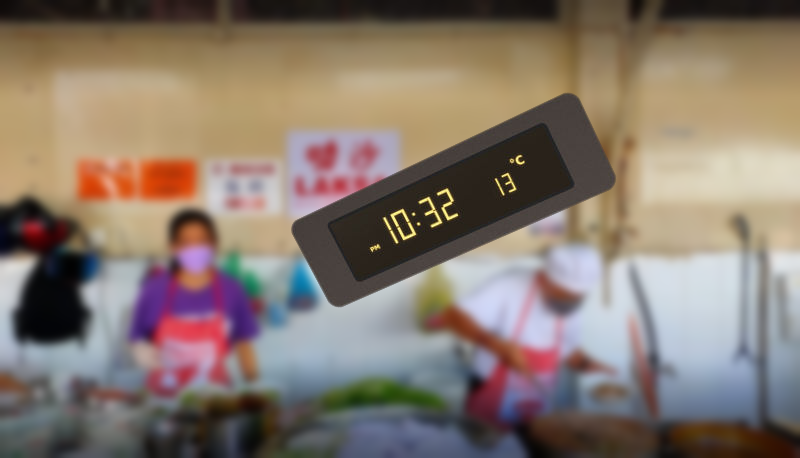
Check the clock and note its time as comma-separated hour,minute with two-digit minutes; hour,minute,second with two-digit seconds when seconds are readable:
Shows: 10,32
